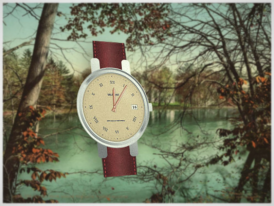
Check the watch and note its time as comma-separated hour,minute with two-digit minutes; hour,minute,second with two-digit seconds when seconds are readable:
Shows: 12,06
